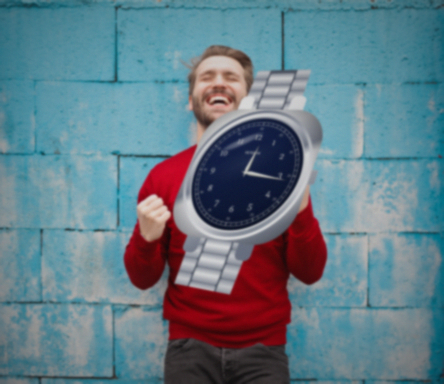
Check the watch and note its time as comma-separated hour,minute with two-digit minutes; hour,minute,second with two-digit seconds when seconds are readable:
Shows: 12,16
